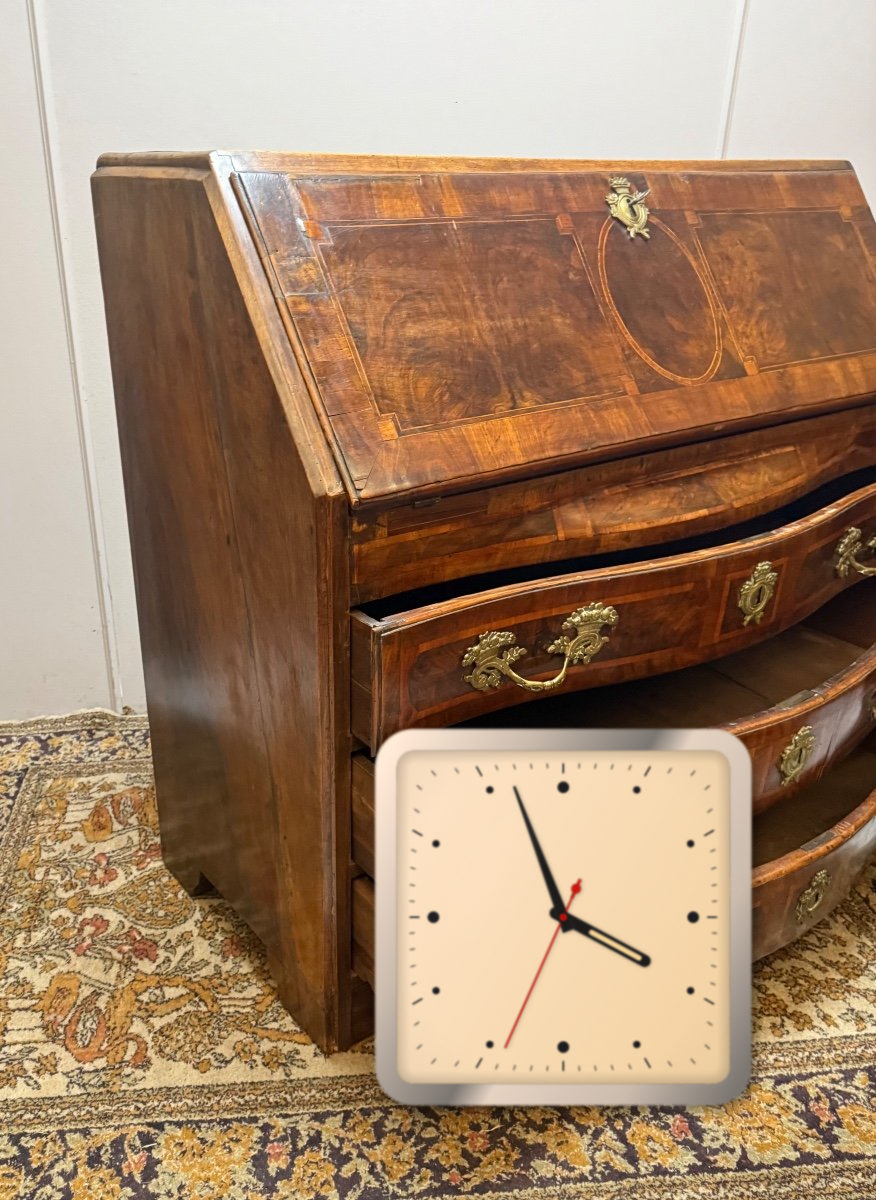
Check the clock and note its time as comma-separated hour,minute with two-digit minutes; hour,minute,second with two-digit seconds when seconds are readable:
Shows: 3,56,34
